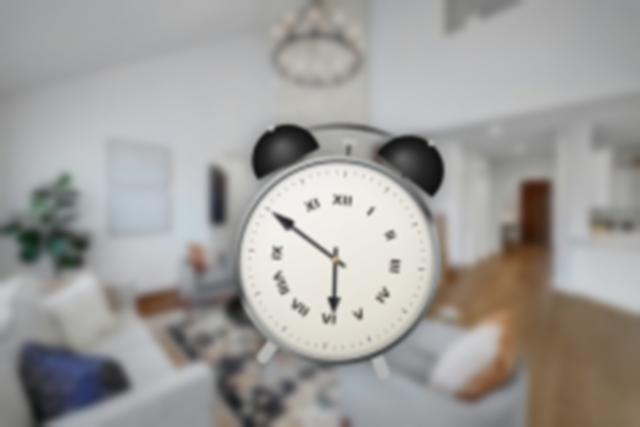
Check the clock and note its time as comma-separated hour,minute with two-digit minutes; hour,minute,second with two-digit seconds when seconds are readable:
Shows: 5,50
